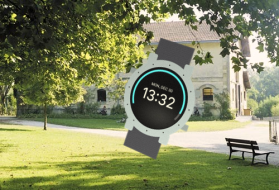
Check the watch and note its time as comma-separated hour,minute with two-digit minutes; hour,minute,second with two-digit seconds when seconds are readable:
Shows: 13,32
